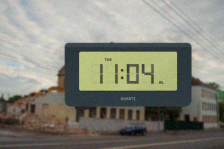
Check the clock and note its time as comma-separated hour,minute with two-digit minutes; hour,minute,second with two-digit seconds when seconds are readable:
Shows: 11,04
